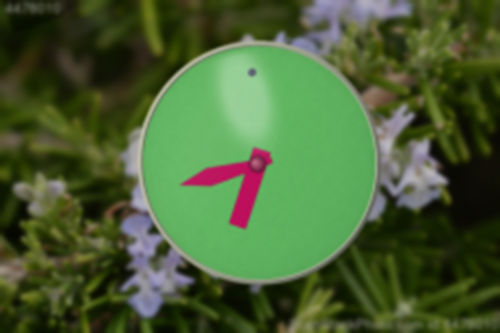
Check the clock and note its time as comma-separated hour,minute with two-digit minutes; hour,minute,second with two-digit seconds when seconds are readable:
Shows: 6,43
